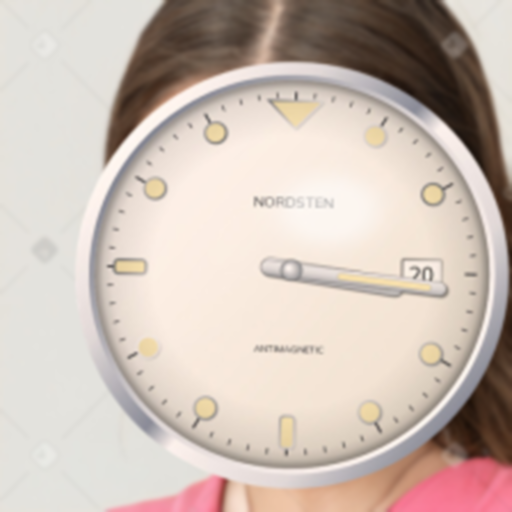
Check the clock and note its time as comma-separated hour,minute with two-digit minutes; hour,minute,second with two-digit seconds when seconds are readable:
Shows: 3,16
